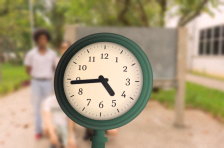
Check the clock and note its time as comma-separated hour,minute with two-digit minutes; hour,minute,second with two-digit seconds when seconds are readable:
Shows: 4,44
